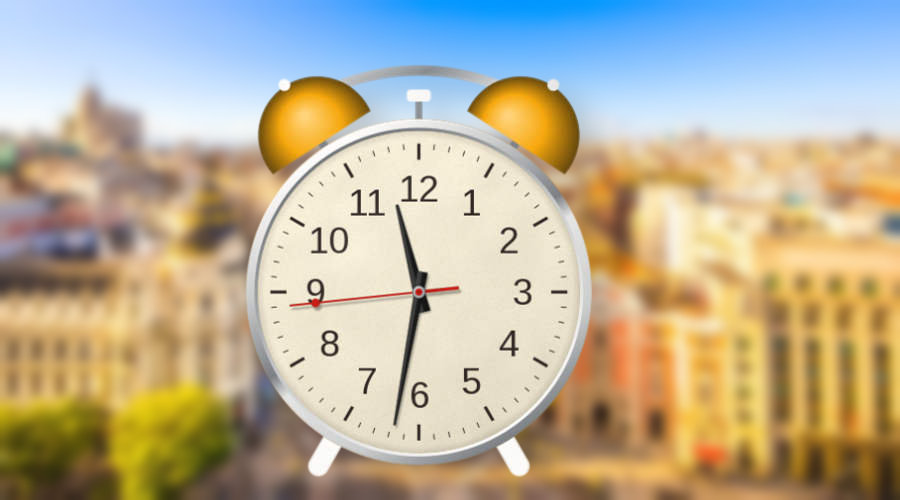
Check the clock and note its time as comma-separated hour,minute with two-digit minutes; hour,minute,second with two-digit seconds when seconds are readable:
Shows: 11,31,44
